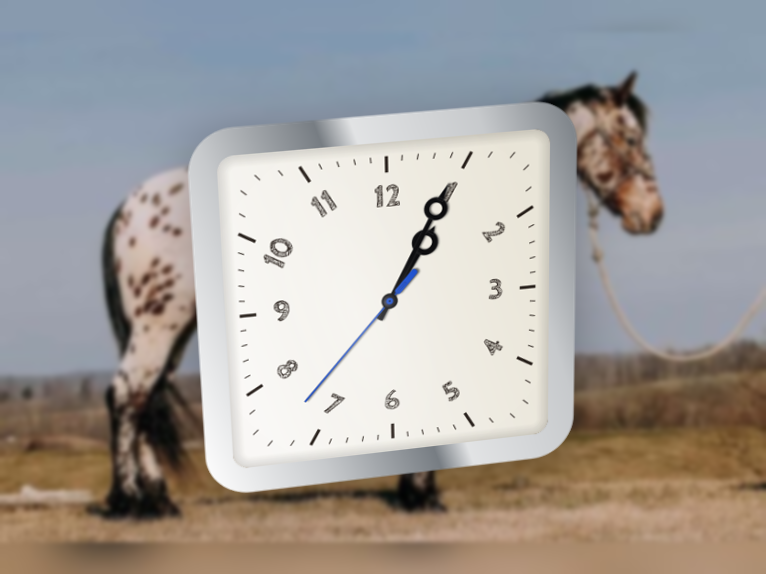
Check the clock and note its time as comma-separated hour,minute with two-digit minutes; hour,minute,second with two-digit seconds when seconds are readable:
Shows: 1,04,37
